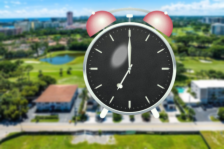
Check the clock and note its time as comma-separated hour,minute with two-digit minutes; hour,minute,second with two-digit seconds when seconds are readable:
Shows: 7,00
